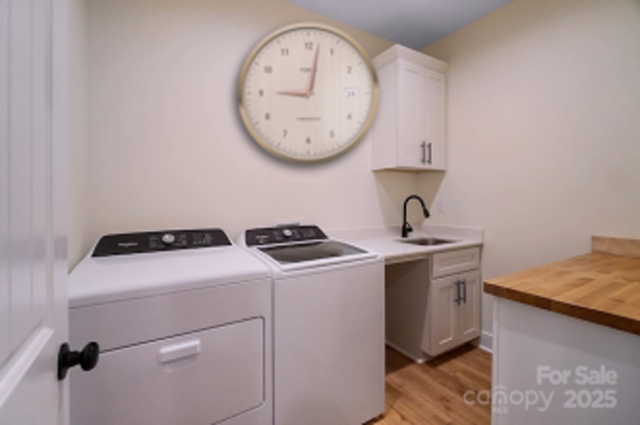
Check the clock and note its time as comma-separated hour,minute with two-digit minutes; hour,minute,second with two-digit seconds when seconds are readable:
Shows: 9,02
